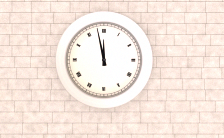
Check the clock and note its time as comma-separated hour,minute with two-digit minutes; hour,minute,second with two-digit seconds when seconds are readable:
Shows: 11,58
